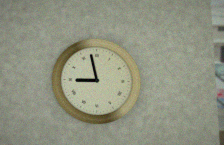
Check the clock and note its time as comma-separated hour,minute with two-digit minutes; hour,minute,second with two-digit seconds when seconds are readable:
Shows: 8,58
